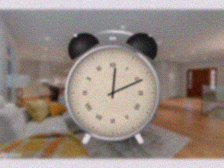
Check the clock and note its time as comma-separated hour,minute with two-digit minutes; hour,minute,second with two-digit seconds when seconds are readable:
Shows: 12,11
